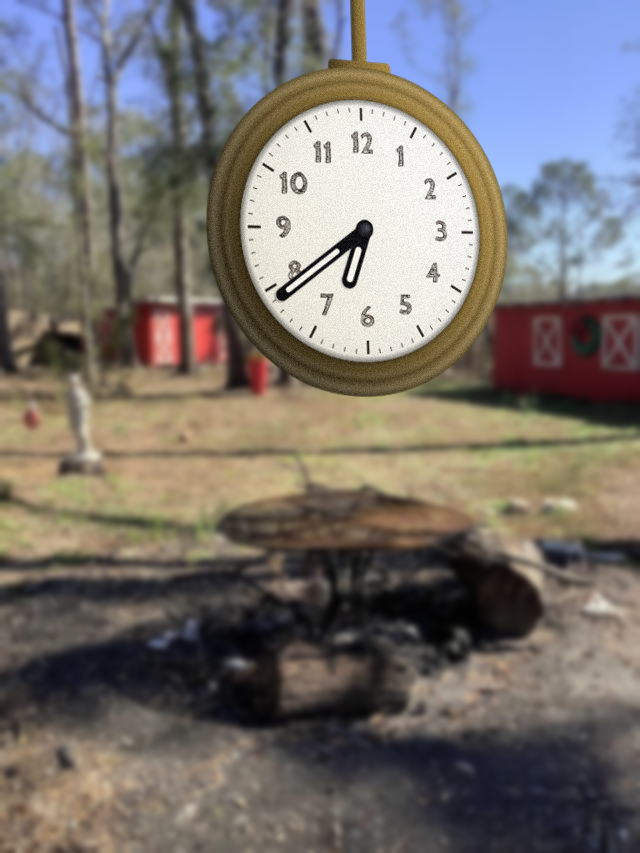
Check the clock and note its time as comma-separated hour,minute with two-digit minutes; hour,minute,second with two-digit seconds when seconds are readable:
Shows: 6,39
